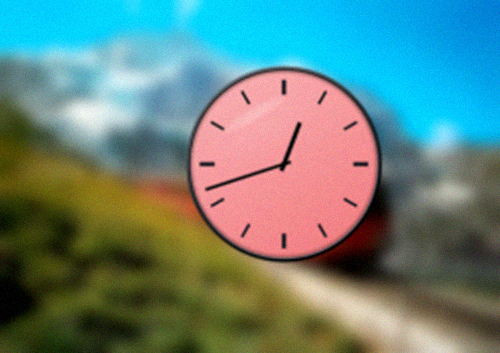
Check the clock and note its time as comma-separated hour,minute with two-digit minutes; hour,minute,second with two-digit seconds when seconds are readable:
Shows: 12,42
